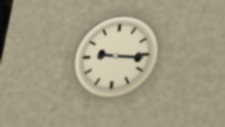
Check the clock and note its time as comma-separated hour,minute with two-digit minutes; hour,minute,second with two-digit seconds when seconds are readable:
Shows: 9,16
